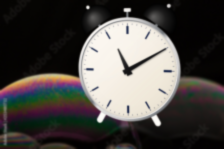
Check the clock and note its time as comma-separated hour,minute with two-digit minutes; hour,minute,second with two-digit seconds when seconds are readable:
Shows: 11,10
